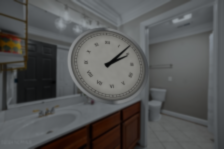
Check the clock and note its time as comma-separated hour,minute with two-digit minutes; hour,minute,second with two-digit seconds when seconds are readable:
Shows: 2,08
